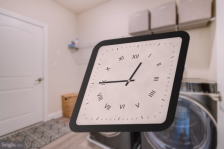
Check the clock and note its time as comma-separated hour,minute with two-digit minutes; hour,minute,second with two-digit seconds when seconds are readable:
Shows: 12,45
